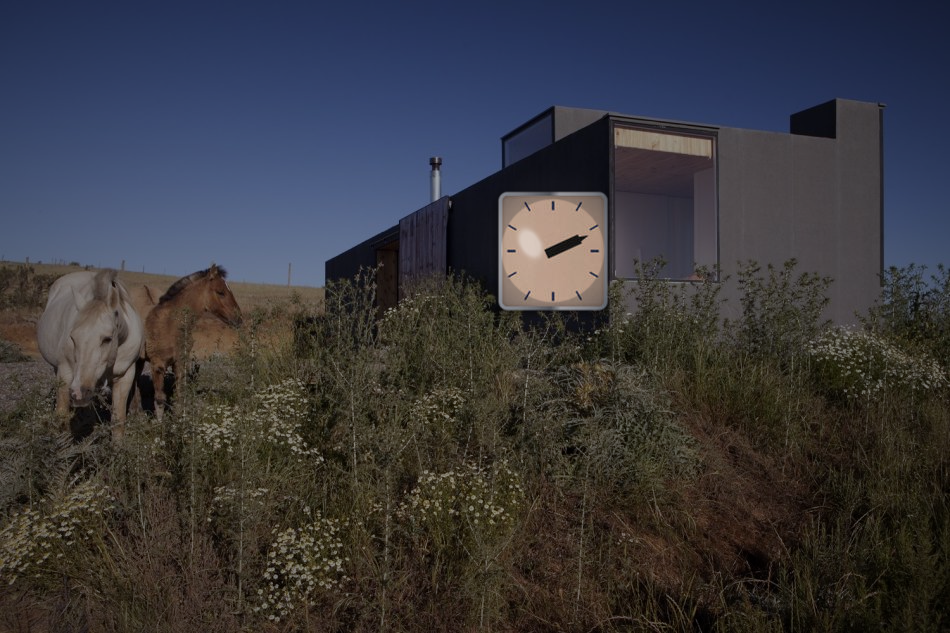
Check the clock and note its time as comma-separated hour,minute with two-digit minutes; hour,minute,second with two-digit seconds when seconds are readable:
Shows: 2,11
